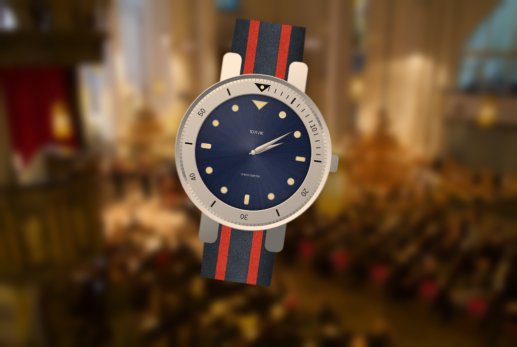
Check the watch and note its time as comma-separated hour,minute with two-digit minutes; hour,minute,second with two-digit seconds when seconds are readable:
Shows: 2,09
